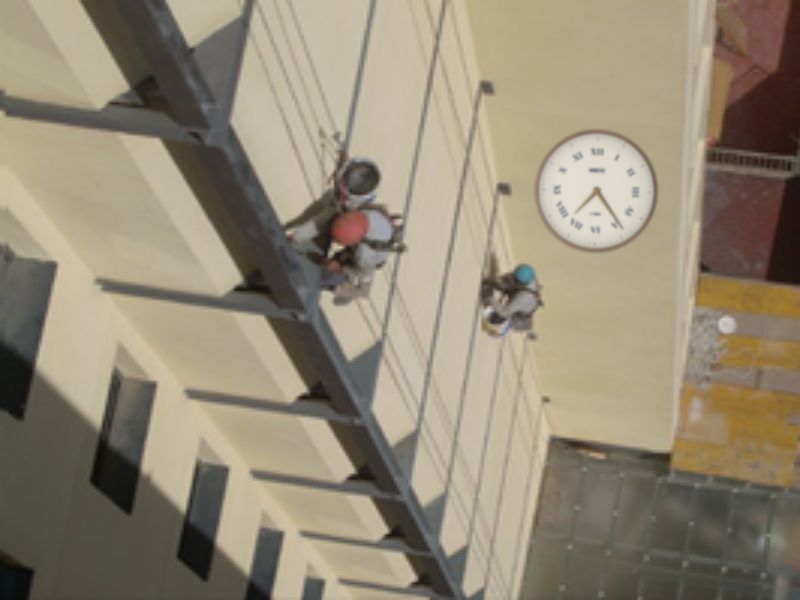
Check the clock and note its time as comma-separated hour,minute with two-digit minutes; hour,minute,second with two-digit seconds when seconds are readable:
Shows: 7,24
